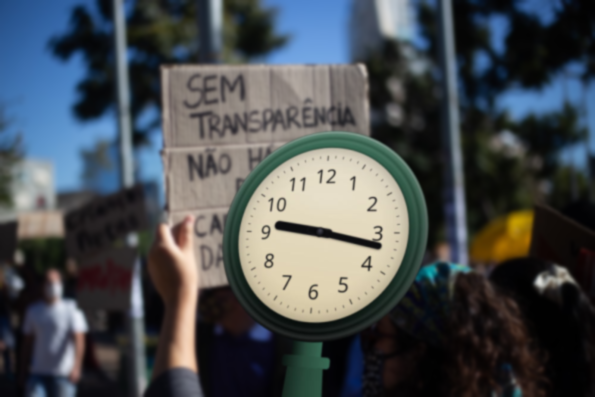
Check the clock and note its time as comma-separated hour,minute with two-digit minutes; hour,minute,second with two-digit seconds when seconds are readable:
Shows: 9,17
